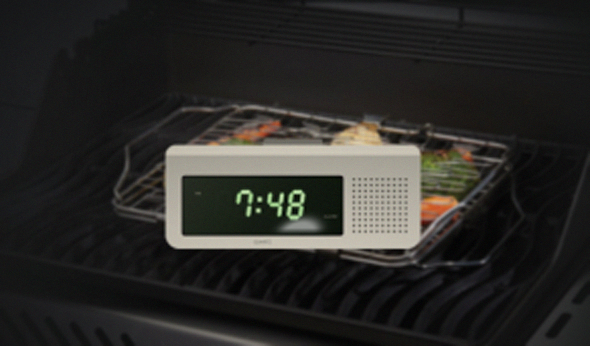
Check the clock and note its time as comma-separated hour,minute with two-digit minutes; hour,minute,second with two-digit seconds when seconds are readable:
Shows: 7,48
